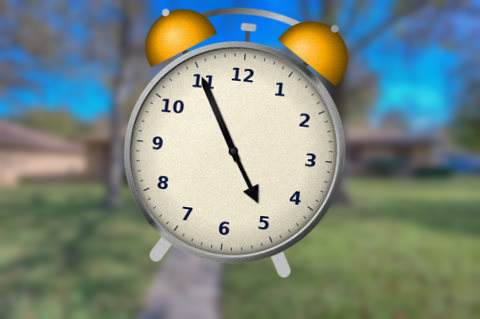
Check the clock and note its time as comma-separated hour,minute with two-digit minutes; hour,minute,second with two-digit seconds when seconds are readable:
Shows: 4,55
